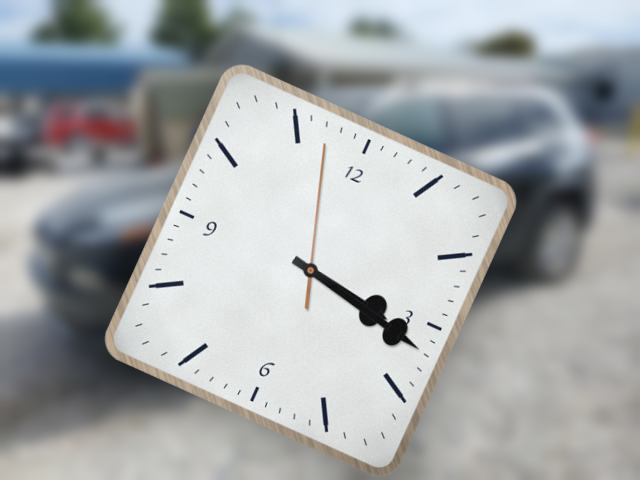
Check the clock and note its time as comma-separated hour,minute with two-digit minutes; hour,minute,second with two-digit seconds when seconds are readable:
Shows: 3,16,57
